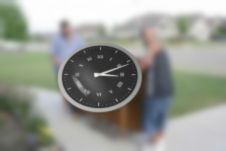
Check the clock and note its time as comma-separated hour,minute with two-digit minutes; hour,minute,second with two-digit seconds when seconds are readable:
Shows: 3,11
